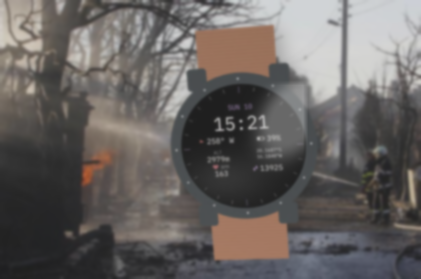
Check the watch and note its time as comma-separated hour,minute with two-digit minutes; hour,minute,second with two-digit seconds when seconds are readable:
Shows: 15,21
